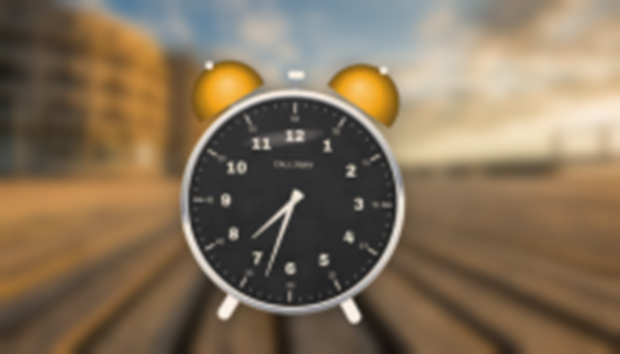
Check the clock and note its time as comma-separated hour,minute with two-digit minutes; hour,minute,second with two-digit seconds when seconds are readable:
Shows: 7,33
